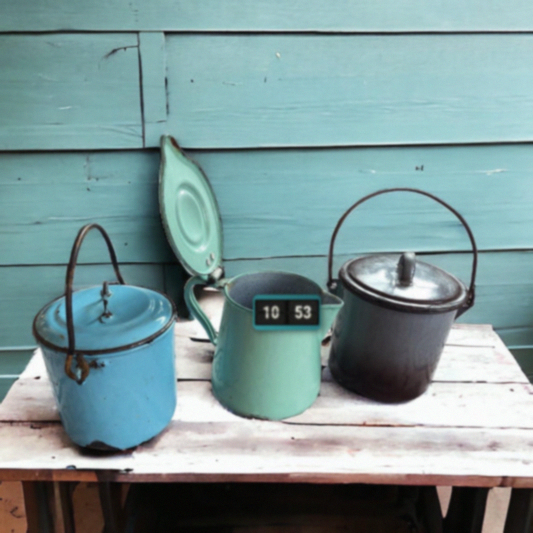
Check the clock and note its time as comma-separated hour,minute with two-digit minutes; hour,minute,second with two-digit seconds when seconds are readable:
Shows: 10,53
